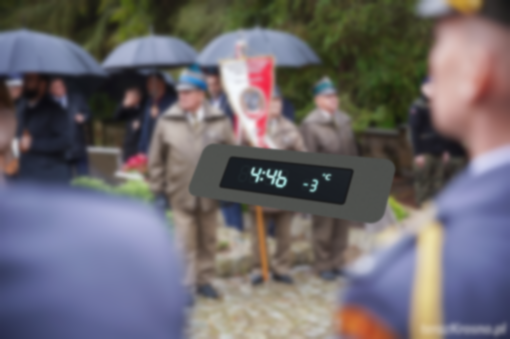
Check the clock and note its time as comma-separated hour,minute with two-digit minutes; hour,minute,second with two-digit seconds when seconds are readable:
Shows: 4,46
